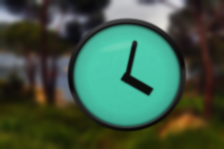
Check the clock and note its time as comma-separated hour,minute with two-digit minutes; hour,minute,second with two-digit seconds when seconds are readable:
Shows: 4,02
